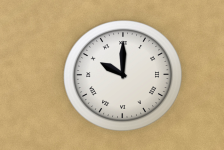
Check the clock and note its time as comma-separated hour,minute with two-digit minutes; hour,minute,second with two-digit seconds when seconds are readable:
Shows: 10,00
